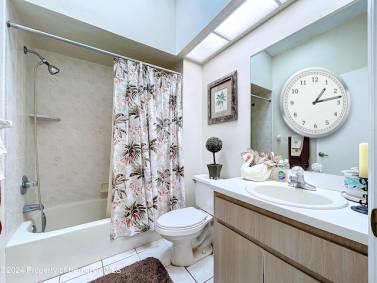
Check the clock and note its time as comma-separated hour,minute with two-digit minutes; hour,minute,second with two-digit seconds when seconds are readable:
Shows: 1,13
